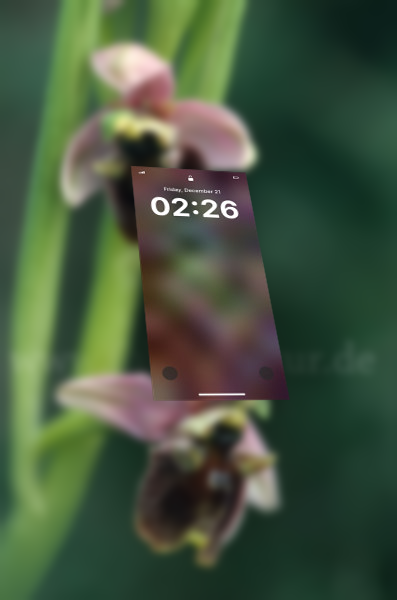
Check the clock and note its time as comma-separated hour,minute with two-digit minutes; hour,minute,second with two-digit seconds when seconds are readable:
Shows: 2,26
